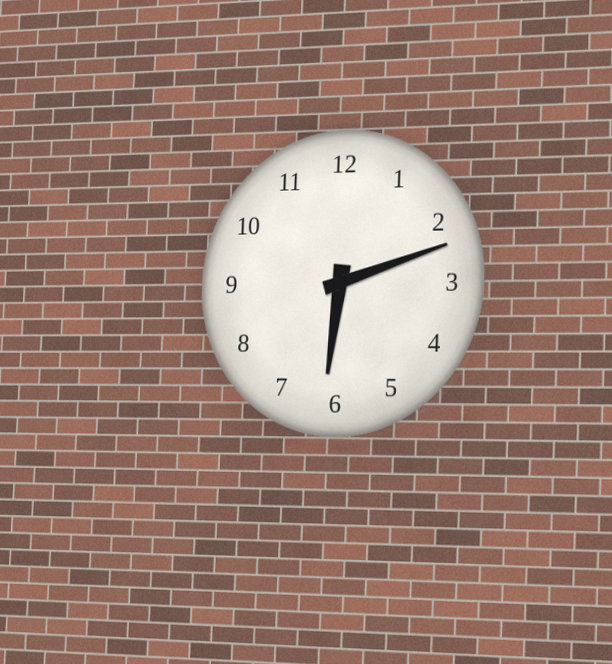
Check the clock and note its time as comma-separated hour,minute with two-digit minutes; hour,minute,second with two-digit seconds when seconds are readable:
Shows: 6,12
